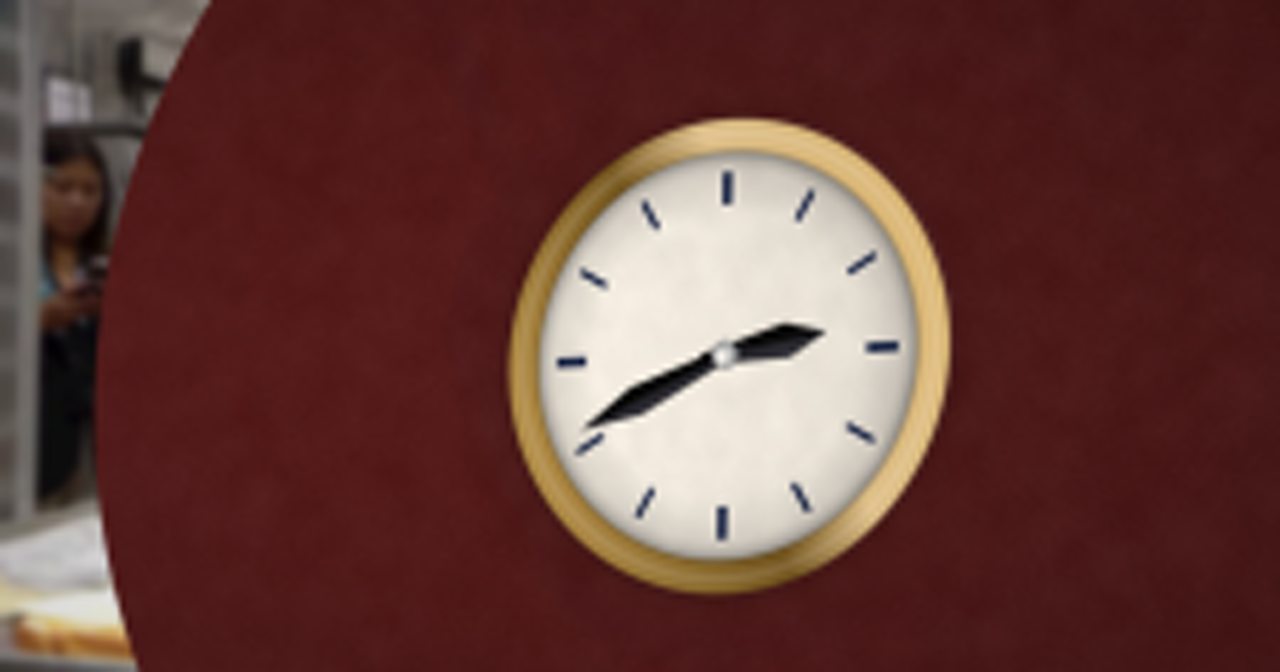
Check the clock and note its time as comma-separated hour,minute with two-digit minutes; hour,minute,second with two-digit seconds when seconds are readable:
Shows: 2,41
